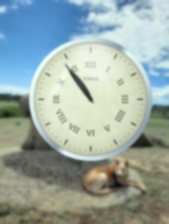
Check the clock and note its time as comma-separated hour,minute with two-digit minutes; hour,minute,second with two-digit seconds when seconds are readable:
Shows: 10,54
